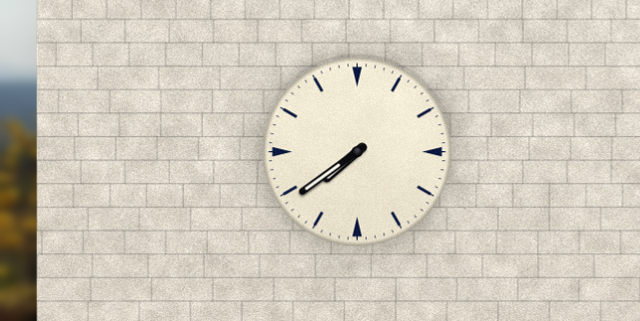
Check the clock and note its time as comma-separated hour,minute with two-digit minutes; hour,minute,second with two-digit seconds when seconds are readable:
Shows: 7,39
